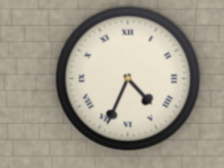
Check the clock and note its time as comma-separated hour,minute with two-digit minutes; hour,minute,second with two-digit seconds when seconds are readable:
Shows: 4,34
